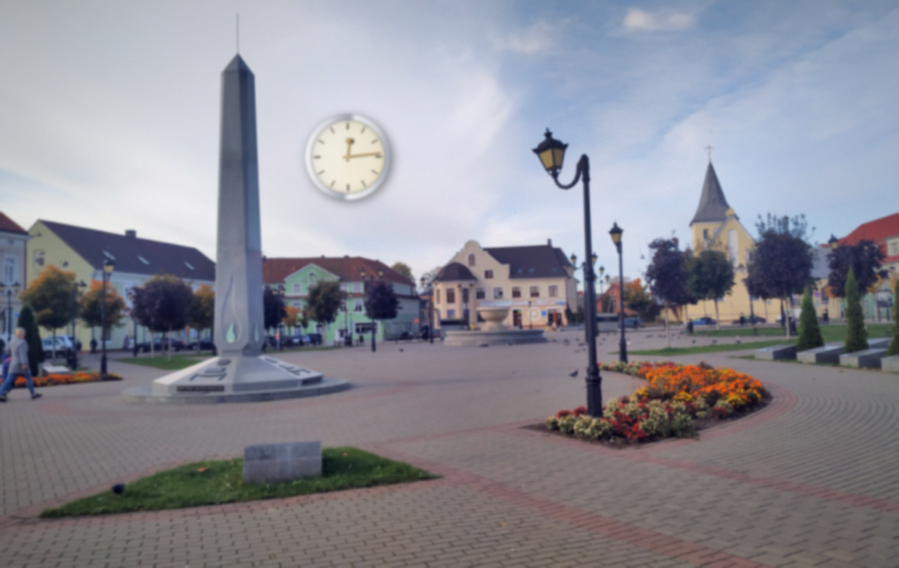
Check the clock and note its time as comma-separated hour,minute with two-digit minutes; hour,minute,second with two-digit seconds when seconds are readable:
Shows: 12,14
